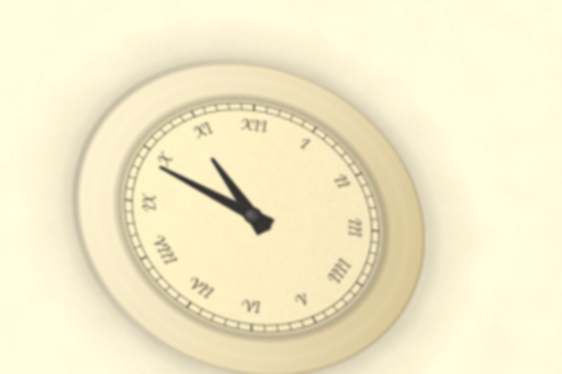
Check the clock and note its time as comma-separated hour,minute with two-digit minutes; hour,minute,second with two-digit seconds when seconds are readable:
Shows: 10,49
